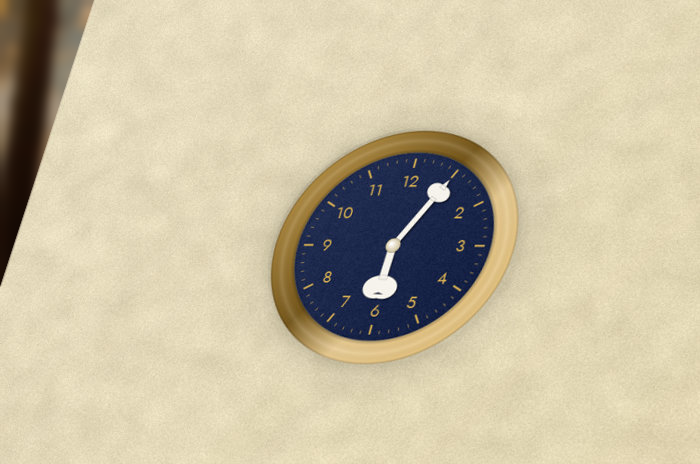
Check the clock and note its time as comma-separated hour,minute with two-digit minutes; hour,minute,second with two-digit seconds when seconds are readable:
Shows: 6,05
